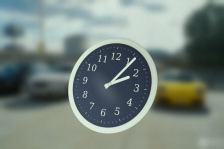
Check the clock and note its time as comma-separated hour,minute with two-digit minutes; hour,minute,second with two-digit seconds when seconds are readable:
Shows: 2,06
